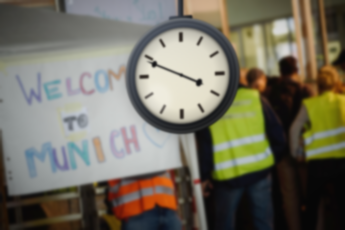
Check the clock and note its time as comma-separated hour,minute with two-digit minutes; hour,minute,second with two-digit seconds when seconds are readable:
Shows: 3,49
